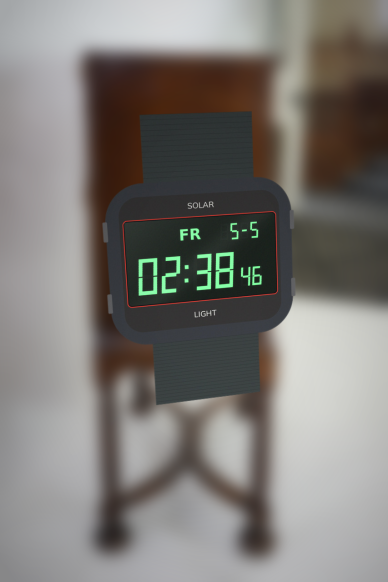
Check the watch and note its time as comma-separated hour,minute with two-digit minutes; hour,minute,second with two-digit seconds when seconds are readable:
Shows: 2,38,46
